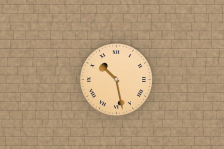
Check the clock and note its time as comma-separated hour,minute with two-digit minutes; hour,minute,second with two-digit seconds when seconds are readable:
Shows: 10,28
